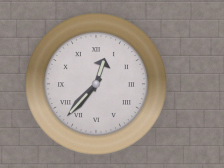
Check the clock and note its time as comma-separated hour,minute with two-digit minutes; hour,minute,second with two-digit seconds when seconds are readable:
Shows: 12,37
